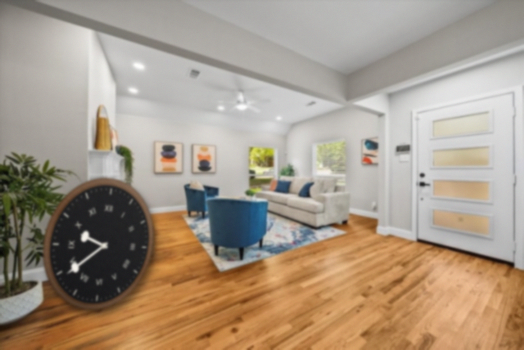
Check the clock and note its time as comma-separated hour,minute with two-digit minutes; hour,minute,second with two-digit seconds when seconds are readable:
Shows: 9,39
